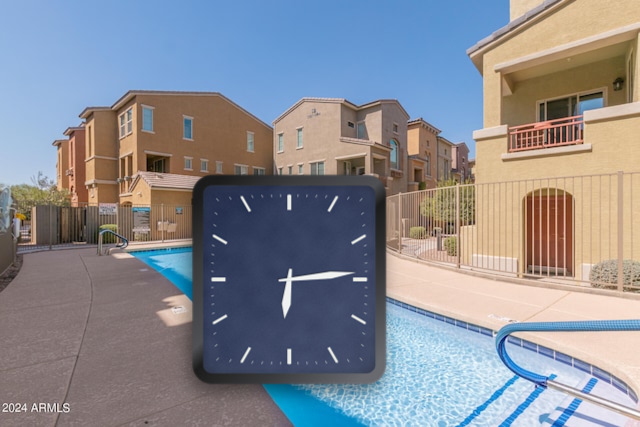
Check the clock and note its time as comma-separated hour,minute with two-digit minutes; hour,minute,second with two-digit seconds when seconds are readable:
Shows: 6,14
